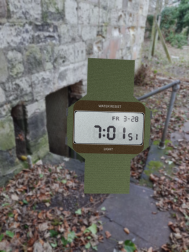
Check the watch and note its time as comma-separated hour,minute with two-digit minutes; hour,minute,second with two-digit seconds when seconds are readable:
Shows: 7,01,51
